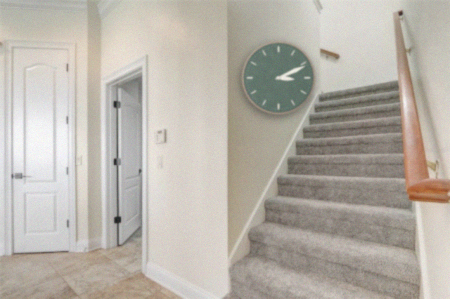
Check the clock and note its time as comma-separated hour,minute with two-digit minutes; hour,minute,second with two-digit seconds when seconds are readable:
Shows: 3,11
